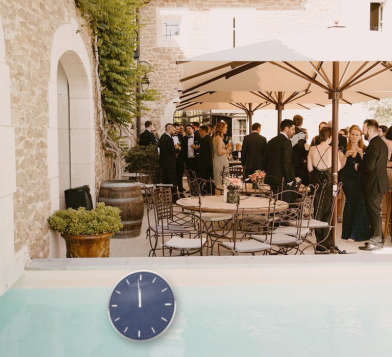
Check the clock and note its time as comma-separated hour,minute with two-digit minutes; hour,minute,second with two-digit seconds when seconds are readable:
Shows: 11,59
